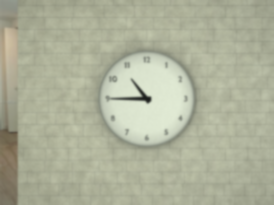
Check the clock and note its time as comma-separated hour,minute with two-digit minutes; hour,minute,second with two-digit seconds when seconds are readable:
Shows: 10,45
